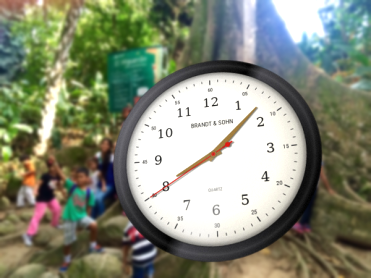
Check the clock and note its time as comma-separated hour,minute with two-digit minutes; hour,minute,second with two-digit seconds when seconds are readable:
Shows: 8,07,40
